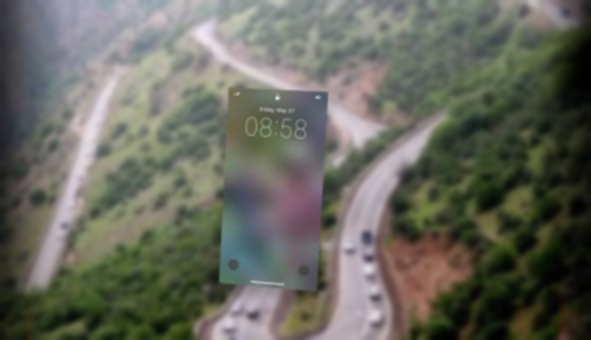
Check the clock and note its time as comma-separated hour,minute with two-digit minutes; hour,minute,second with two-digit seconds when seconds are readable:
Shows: 8,58
